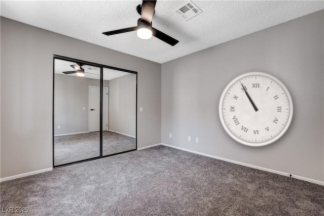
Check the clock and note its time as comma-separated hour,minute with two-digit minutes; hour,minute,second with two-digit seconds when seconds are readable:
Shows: 10,55
